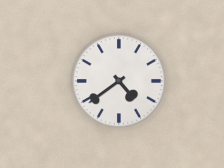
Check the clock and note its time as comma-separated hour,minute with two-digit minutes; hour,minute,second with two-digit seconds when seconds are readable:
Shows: 4,39
